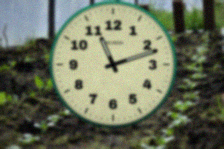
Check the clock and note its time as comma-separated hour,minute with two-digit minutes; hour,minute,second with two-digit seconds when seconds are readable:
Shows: 11,12
